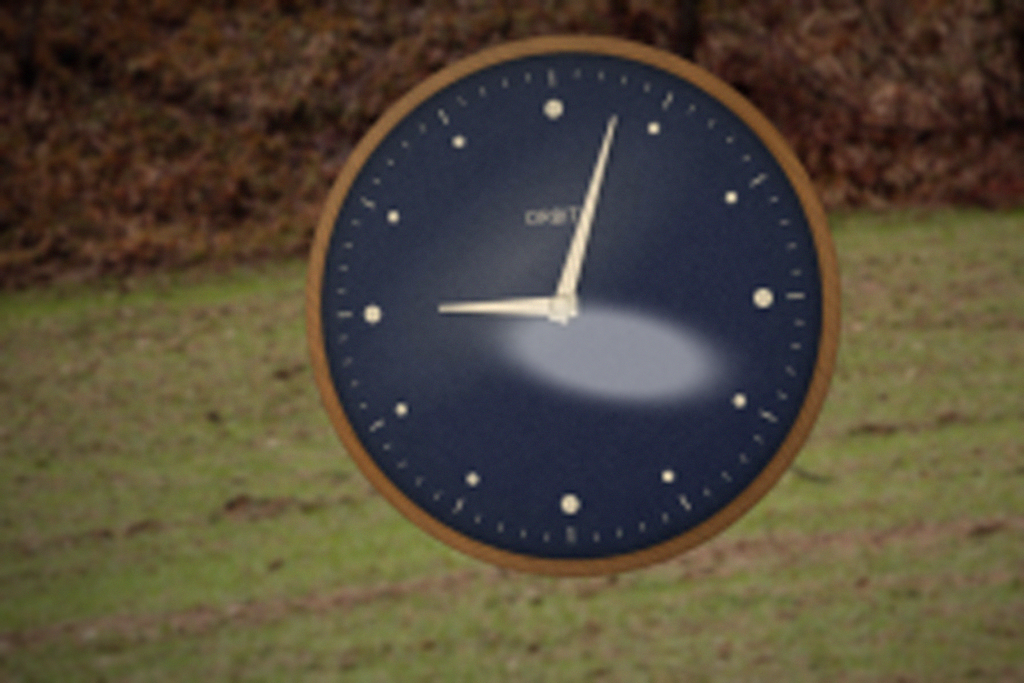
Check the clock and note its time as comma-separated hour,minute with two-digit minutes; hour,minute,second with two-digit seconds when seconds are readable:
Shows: 9,03
